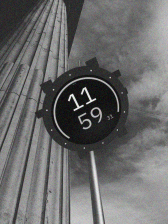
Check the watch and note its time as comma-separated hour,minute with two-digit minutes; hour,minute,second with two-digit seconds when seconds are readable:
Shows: 11,59
